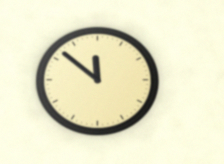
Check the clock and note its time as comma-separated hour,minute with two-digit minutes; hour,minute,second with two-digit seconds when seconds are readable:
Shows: 11,52
